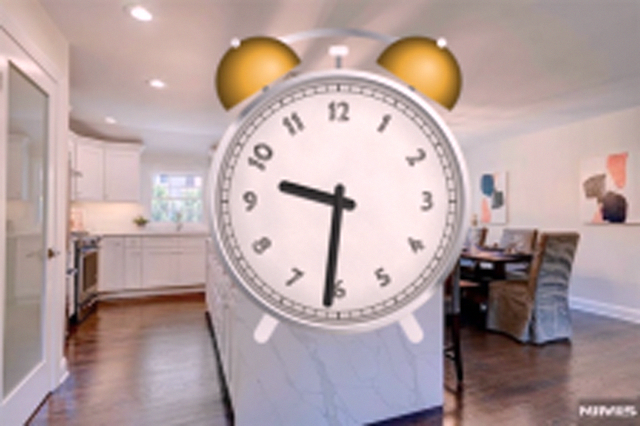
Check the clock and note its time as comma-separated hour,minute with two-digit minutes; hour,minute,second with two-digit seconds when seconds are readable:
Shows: 9,31
